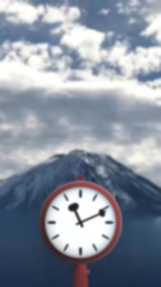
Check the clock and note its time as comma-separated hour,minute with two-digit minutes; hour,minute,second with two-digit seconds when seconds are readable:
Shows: 11,11
